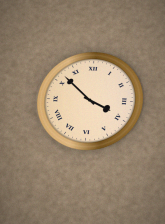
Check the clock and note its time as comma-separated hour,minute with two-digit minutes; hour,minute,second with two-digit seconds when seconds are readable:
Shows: 3,52
